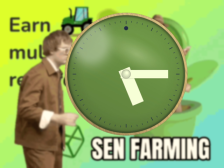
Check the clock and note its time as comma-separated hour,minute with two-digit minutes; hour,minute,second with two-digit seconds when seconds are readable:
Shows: 5,15
